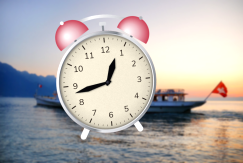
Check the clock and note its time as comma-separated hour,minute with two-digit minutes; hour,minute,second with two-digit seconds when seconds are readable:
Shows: 12,43
